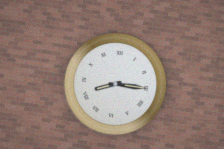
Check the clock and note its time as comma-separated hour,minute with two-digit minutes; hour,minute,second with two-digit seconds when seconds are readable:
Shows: 8,15
